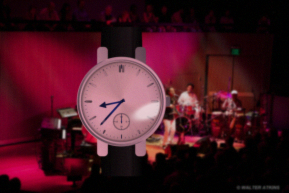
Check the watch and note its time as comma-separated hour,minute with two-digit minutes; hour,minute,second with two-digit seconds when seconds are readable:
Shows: 8,37
